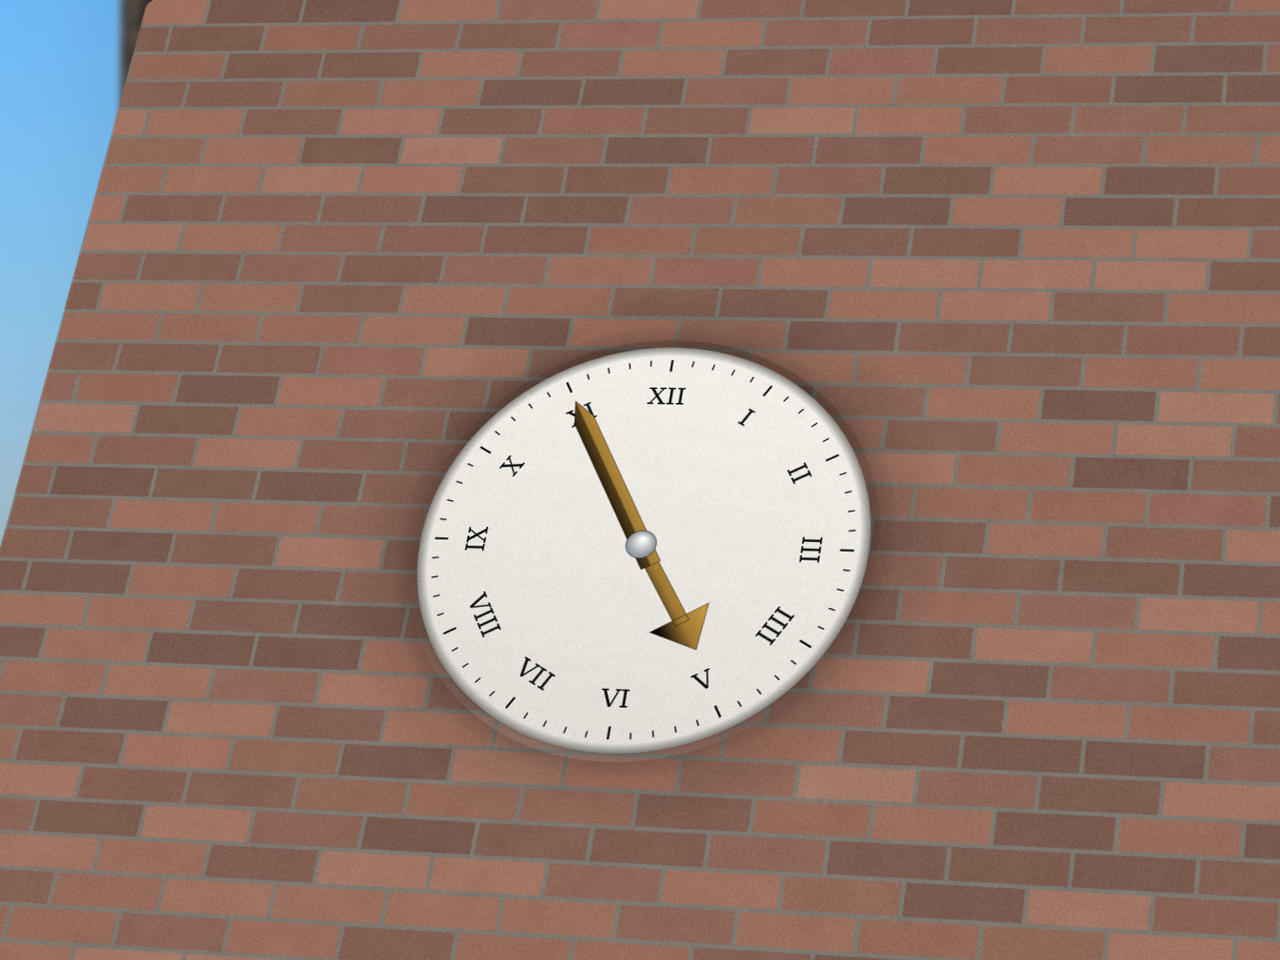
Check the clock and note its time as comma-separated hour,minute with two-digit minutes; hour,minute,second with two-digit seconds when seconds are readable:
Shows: 4,55
